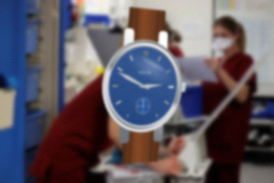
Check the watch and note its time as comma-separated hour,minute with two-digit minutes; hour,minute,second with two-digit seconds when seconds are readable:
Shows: 2,49
